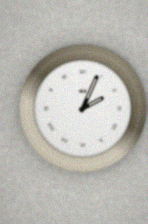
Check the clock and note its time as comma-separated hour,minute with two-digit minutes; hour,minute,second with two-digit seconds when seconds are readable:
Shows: 2,04
